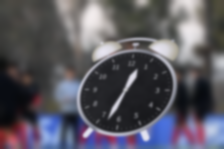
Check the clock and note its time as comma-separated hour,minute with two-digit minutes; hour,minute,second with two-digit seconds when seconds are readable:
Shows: 12,33
